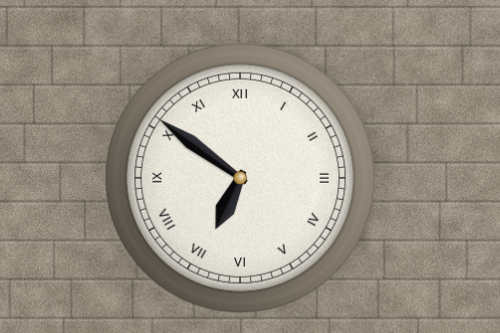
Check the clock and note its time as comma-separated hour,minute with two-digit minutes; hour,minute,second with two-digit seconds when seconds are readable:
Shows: 6,51
